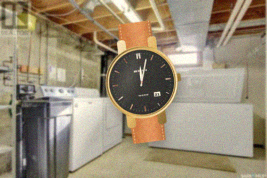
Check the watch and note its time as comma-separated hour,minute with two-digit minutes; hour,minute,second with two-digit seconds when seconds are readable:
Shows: 12,03
